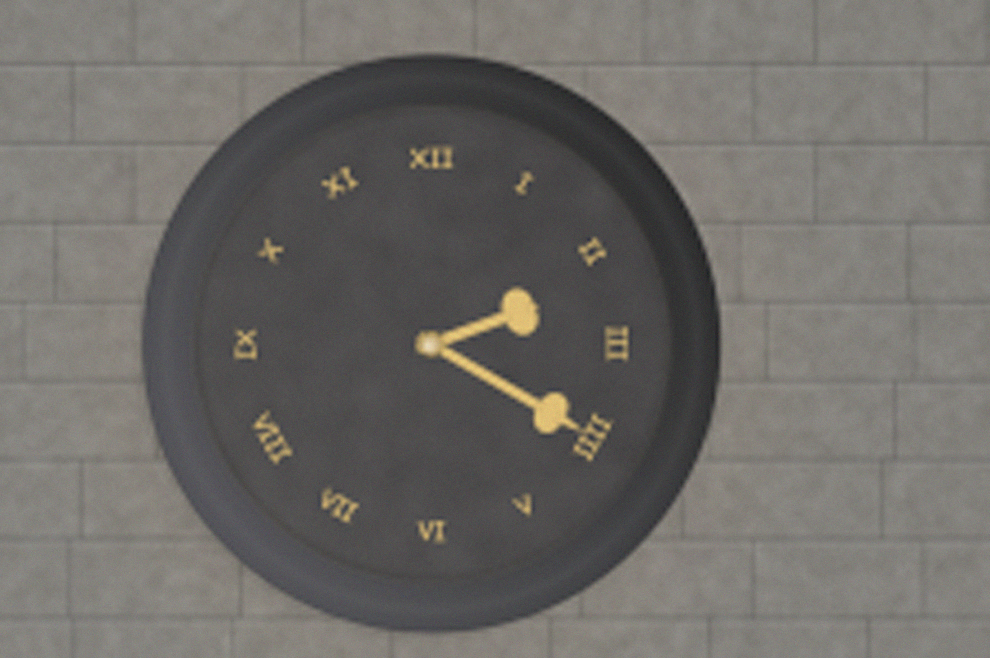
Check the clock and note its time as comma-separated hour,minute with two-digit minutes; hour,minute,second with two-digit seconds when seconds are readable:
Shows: 2,20
